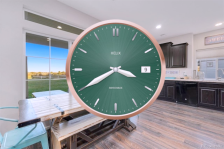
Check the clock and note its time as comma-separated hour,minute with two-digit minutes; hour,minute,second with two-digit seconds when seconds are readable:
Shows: 3,40
